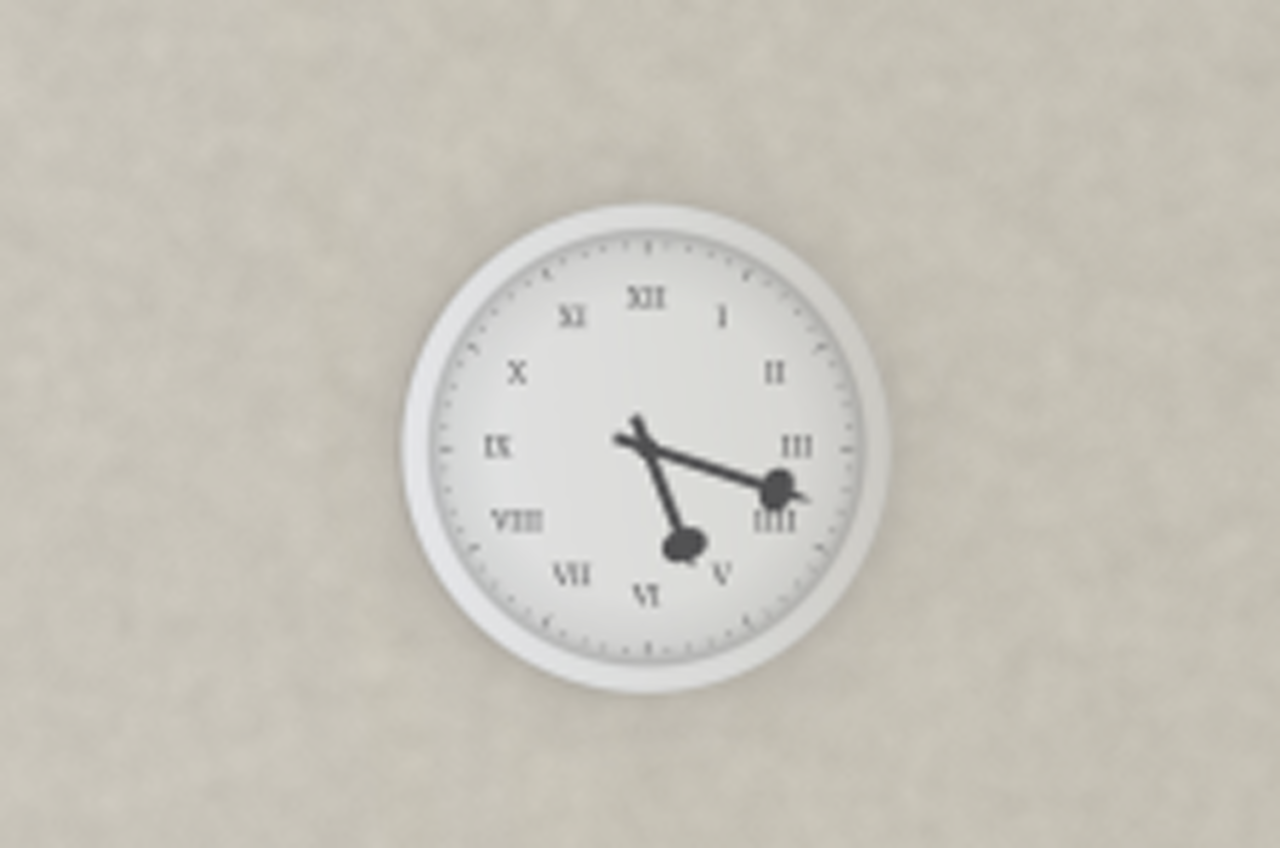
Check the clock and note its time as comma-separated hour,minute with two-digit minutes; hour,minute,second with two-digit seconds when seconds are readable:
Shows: 5,18
